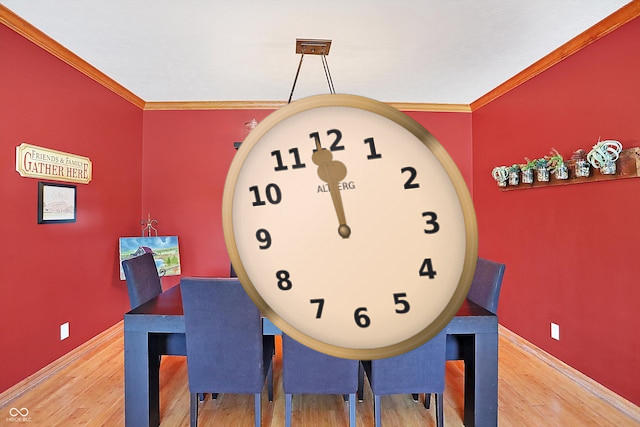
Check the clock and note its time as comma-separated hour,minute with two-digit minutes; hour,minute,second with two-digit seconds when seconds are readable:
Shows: 11,59
